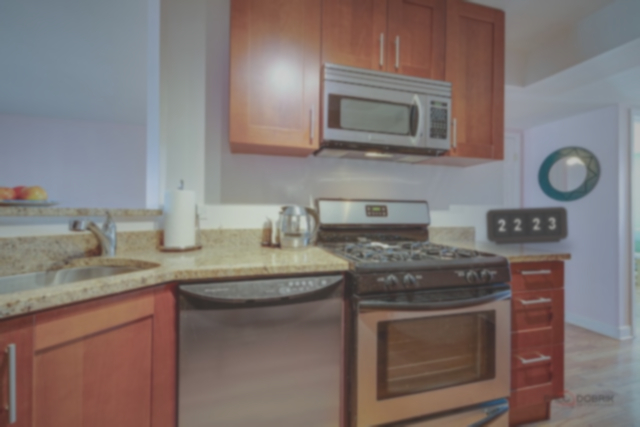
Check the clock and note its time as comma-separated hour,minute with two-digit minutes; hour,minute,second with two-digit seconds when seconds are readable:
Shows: 22,23
